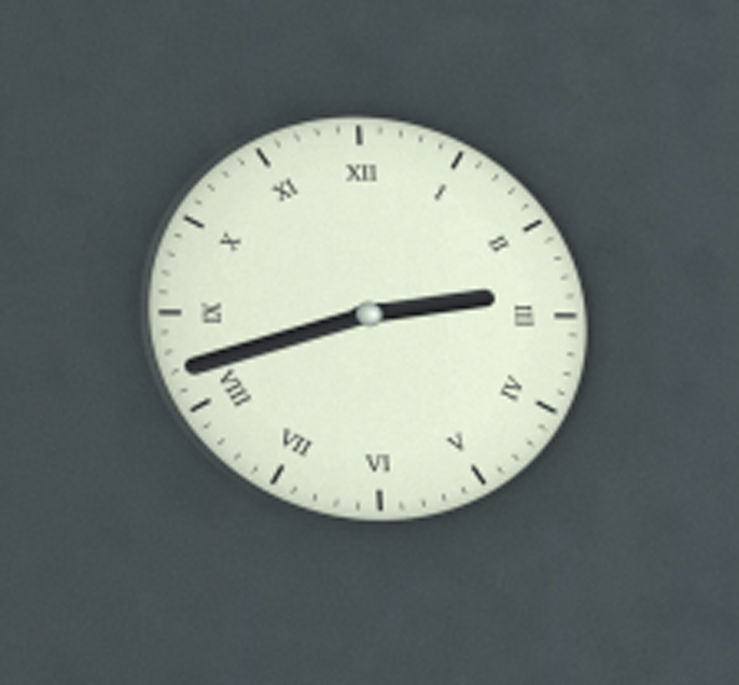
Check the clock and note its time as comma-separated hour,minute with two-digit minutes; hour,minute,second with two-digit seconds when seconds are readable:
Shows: 2,42
